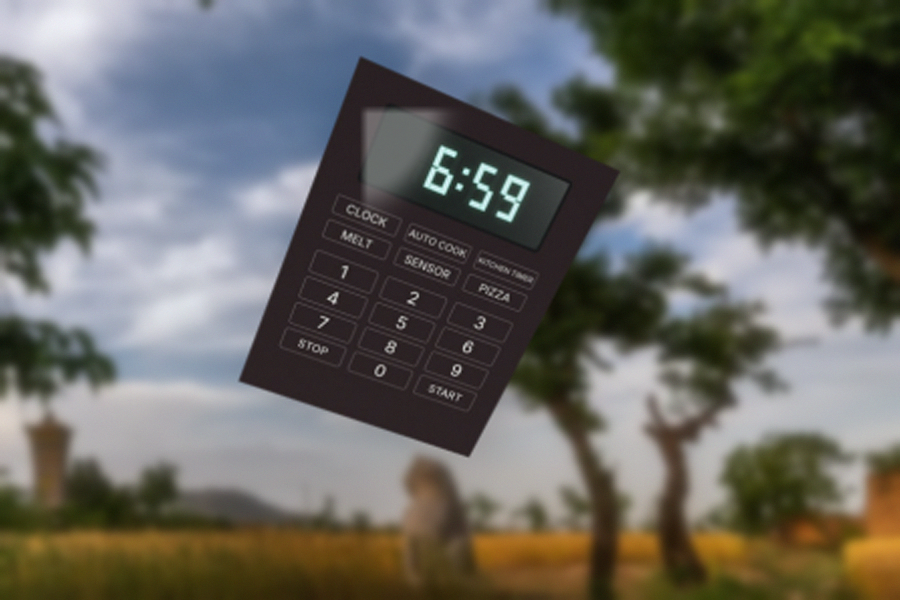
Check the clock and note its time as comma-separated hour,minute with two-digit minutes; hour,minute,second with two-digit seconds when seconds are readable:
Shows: 6,59
